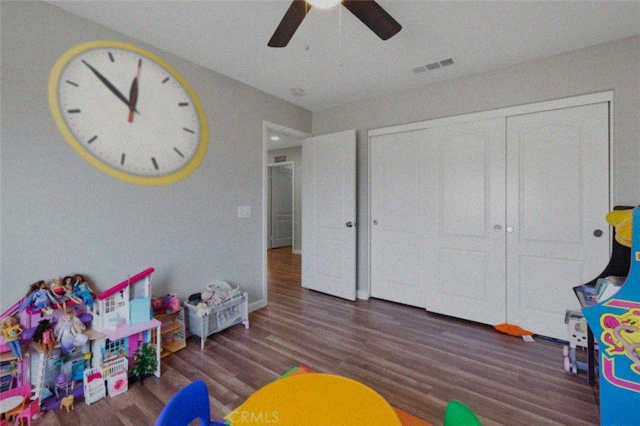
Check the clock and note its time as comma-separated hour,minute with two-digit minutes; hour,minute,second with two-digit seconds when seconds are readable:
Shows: 12,55,05
